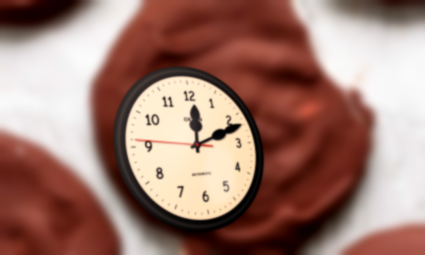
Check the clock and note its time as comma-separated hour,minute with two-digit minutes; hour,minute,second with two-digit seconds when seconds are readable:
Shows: 12,11,46
